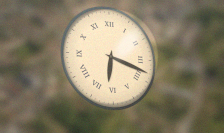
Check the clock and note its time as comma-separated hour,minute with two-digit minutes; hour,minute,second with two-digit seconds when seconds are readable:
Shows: 6,18
